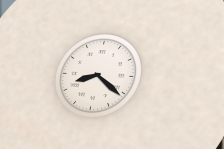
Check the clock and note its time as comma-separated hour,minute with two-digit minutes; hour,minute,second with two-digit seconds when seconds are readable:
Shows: 8,21
